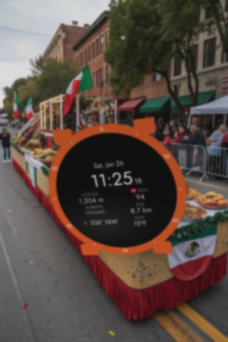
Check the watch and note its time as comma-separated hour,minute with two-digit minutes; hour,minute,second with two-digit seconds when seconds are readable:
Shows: 11,25
